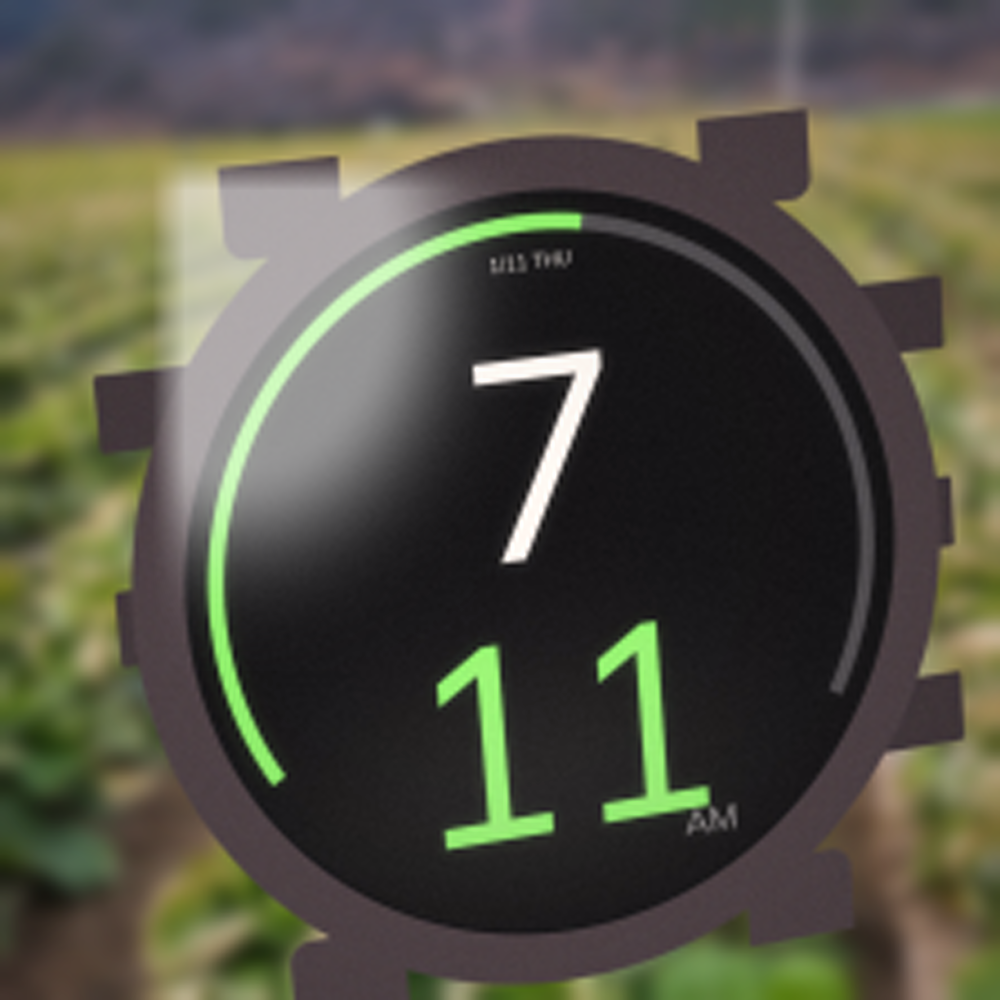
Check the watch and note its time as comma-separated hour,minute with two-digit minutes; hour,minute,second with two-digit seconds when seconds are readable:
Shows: 7,11
